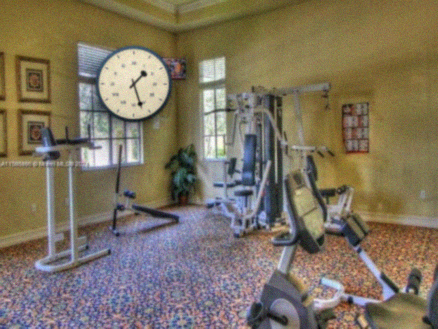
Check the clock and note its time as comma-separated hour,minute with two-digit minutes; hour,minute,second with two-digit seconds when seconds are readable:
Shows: 1,27
